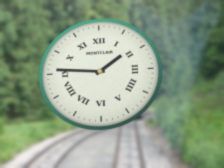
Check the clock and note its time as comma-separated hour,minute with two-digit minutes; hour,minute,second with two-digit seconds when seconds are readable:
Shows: 1,46
